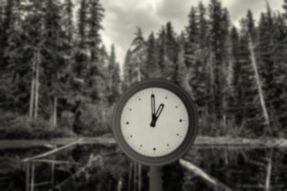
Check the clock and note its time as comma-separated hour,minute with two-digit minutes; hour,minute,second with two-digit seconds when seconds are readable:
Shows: 1,00
